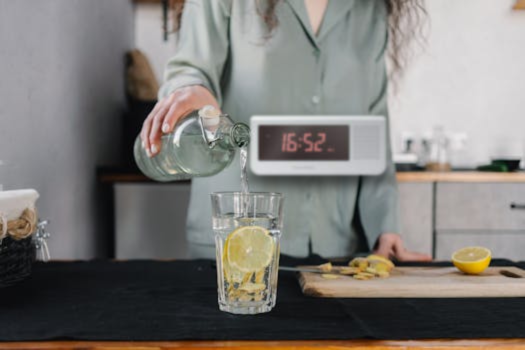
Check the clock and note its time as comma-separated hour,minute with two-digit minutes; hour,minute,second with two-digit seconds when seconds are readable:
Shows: 16,52
